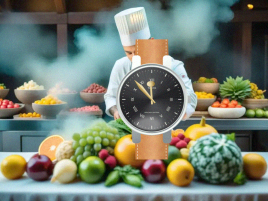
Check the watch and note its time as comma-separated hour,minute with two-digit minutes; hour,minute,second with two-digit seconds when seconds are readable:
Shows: 11,53
